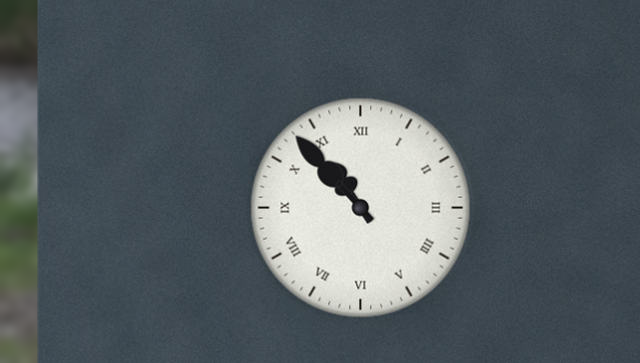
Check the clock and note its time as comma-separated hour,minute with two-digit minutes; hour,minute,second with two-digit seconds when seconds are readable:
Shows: 10,53
